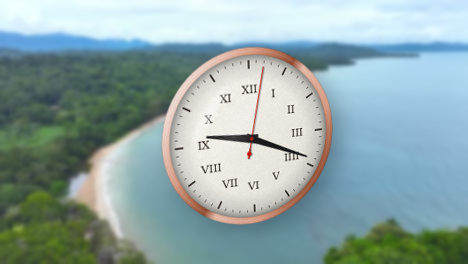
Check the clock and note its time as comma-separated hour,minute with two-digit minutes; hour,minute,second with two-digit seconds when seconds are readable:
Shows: 9,19,02
